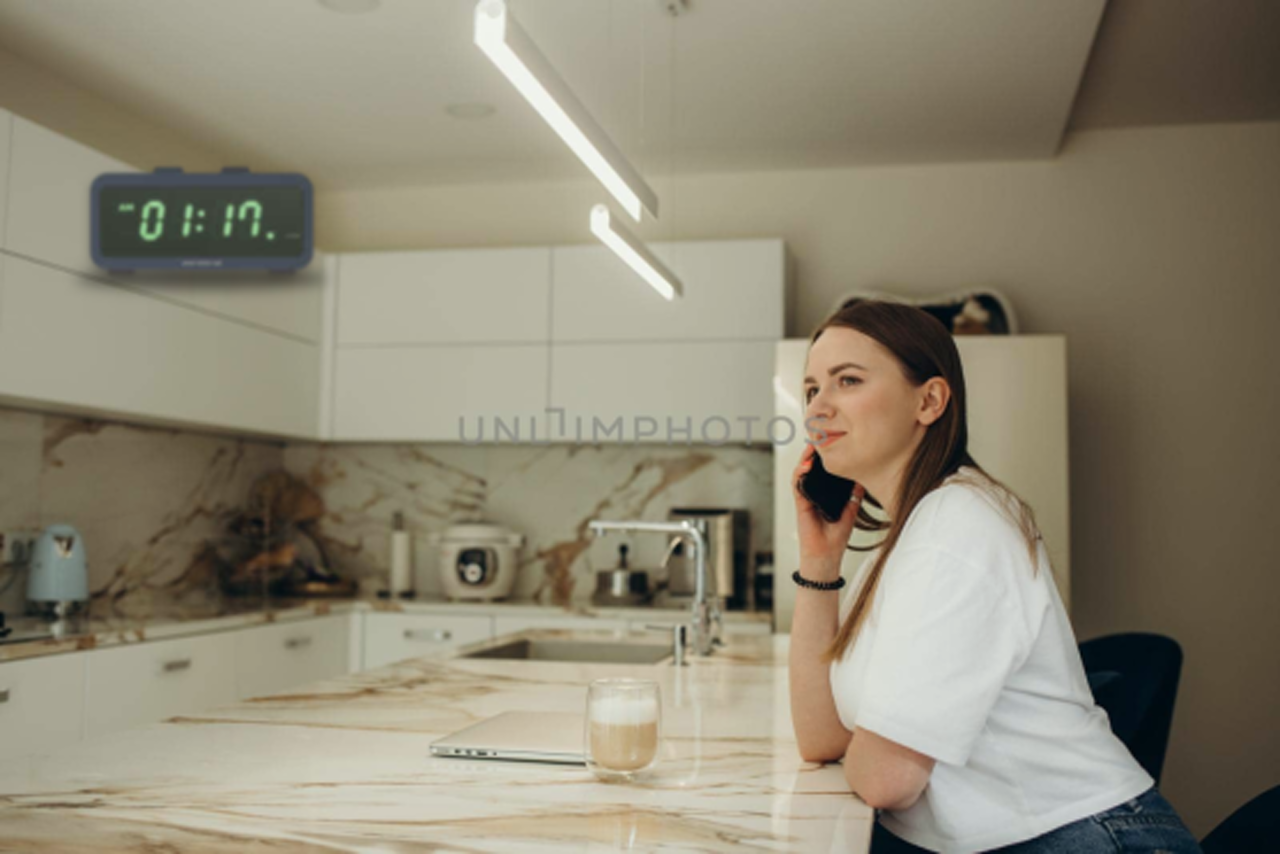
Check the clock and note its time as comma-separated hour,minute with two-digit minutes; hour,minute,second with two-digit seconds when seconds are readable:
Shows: 1,17
